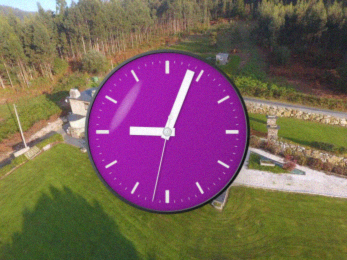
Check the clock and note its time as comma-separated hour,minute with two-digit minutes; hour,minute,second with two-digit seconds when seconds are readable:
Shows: 9,03,32
